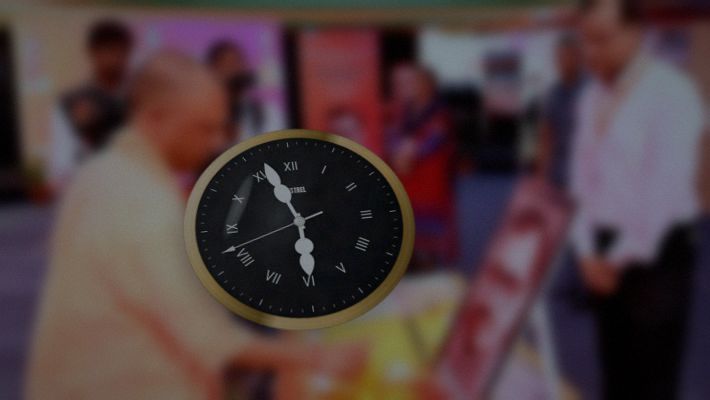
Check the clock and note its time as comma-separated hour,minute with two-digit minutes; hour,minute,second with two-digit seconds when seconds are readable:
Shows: 5,56,42
